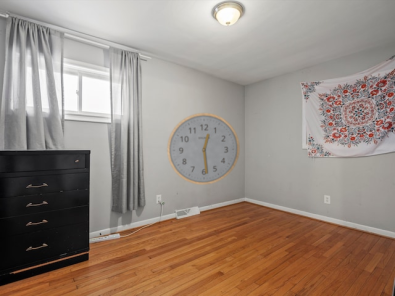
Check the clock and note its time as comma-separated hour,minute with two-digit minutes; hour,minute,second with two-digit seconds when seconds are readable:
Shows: 12,29
